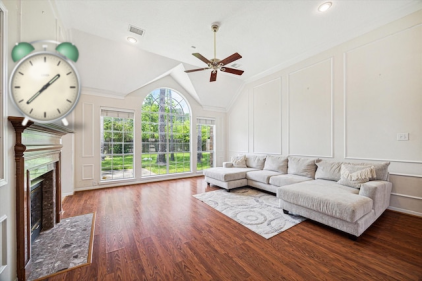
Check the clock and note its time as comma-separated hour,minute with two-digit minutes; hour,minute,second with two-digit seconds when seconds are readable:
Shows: 1,38
